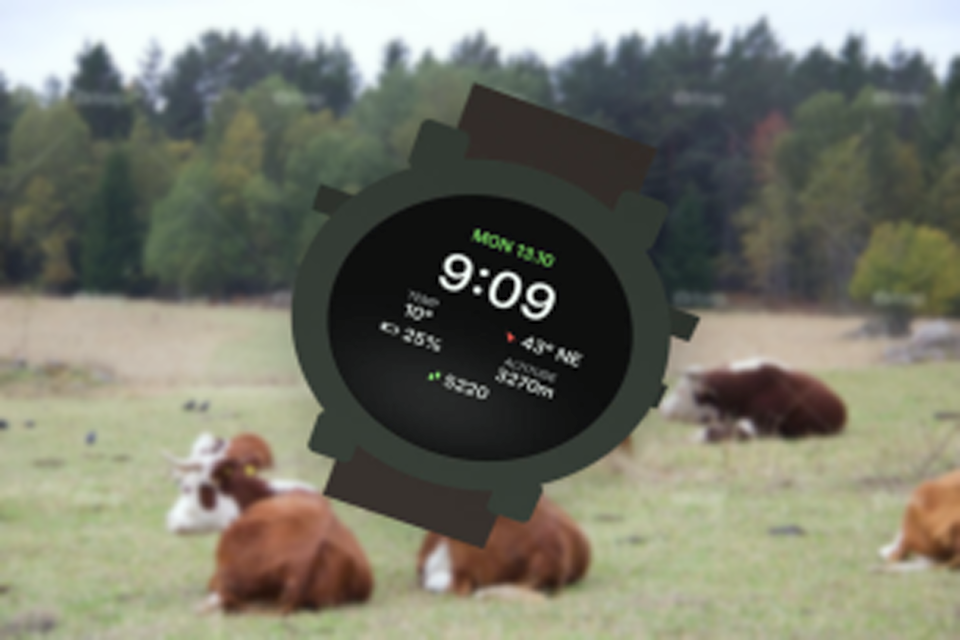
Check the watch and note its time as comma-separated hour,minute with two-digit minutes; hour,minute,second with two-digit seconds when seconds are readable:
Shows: 9,09
